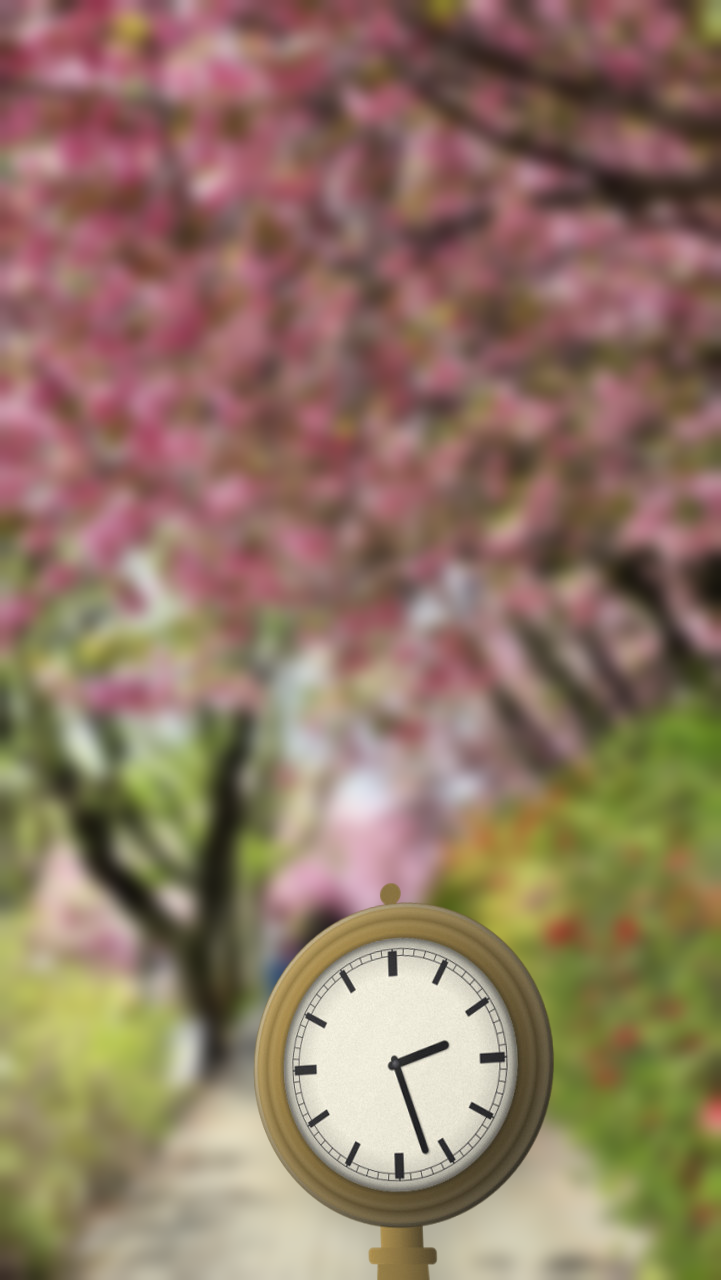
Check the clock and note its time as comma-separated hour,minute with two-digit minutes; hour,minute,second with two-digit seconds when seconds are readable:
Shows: 2,27
